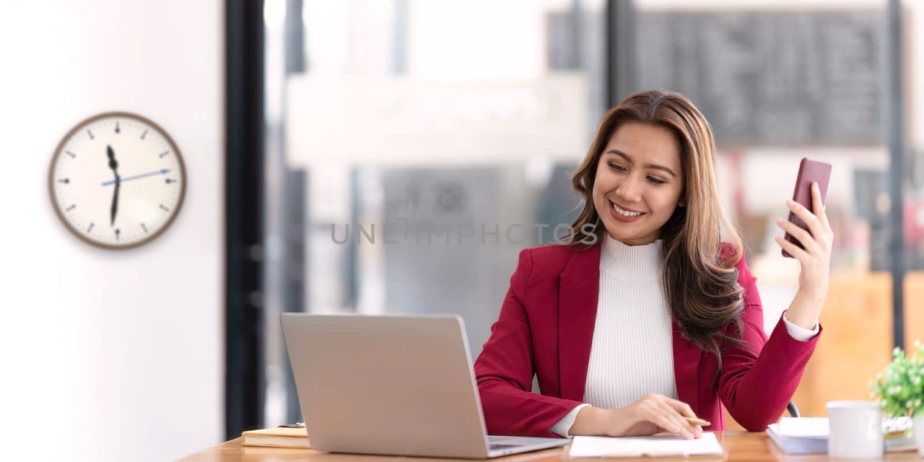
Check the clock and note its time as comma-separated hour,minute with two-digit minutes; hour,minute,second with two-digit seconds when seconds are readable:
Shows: 11,31,13
